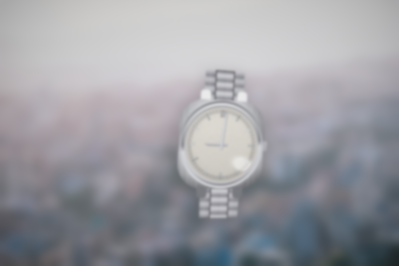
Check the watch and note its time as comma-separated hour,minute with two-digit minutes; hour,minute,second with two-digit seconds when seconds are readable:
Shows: 9,01
